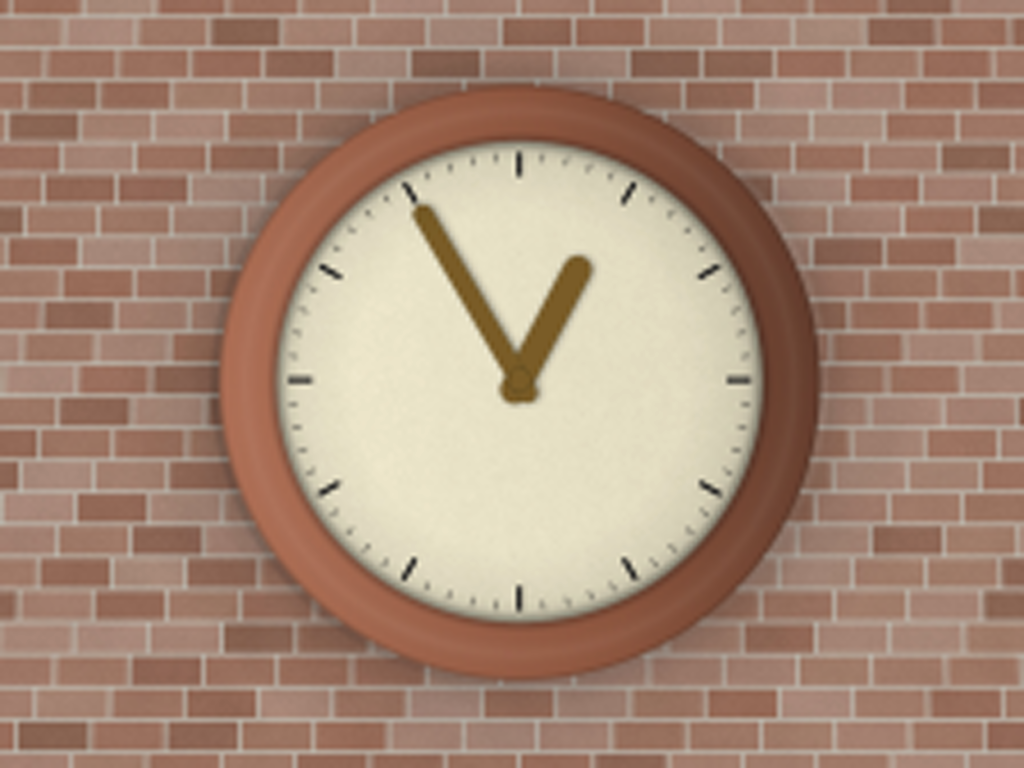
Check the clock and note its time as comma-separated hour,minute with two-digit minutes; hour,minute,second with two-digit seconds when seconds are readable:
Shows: 12,55
